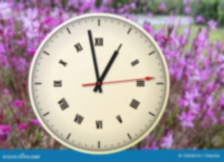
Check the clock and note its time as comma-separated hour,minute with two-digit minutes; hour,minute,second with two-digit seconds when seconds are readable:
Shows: 12,58,14
